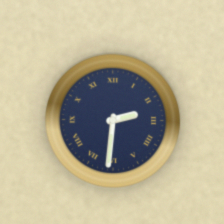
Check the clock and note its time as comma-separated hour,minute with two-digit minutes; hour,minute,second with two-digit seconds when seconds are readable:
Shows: 2,31
